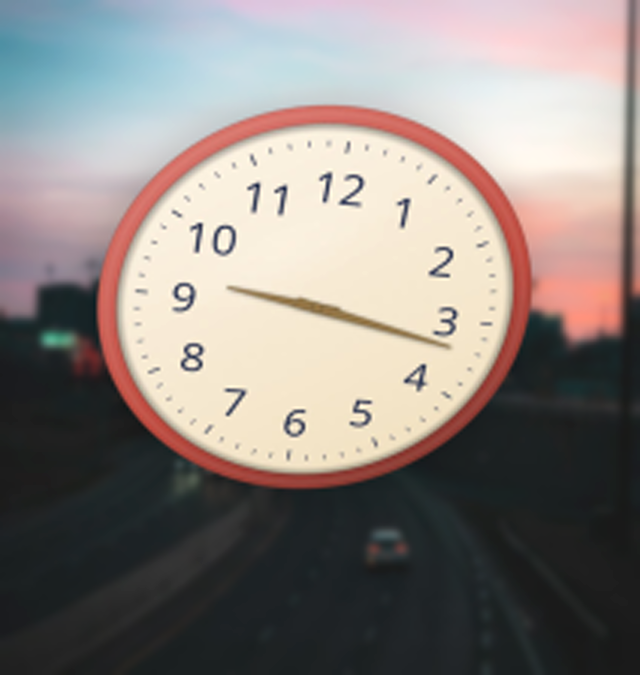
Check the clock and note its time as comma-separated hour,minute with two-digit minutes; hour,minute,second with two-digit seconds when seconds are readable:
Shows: 9,17
